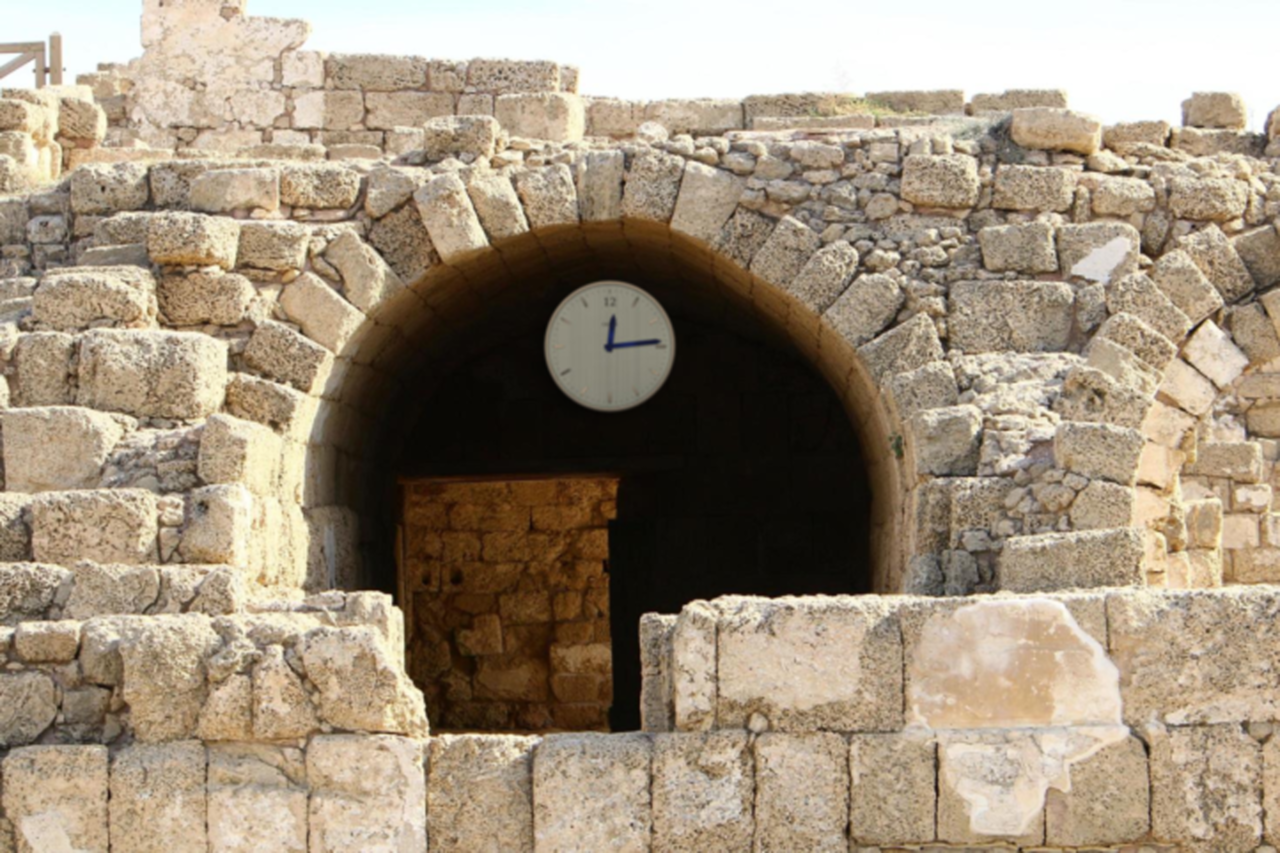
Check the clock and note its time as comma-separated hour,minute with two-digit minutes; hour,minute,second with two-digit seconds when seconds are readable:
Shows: 12,14
